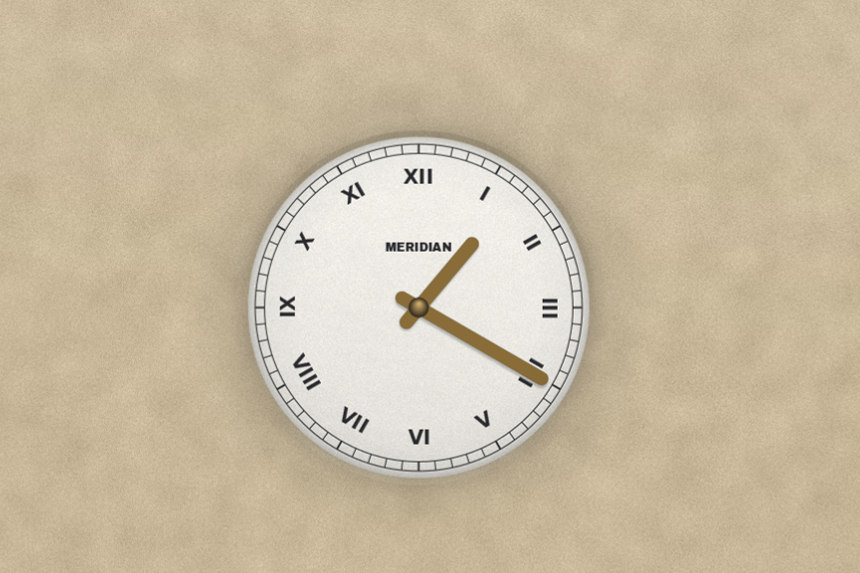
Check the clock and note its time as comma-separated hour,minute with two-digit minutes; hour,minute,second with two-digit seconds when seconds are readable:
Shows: 1,20
